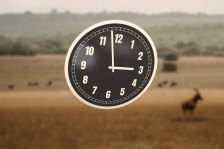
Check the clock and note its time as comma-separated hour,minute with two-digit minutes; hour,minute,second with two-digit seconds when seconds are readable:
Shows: 2,58
